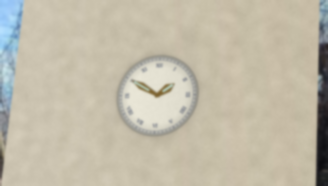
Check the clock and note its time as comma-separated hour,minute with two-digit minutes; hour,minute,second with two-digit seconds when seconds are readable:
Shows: 1,50
